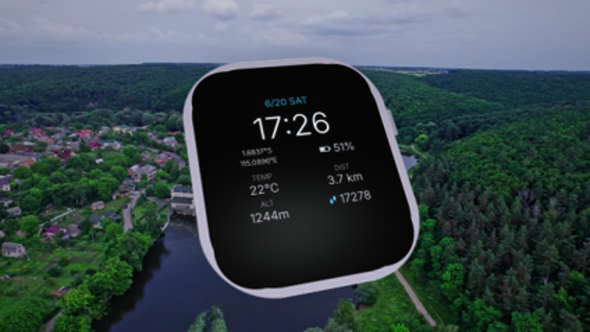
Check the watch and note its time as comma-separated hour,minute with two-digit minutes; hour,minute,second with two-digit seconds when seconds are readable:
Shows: 17,26
